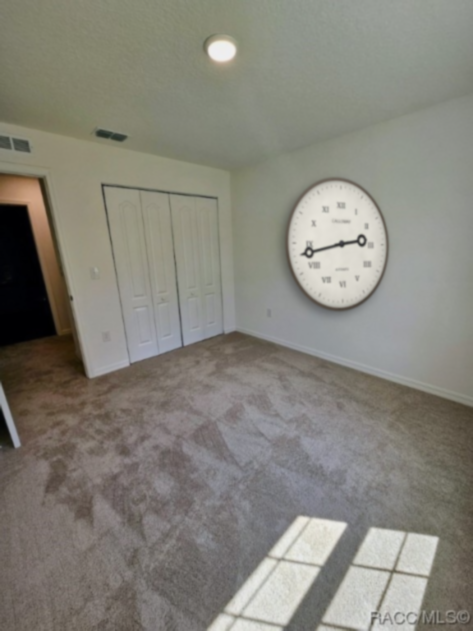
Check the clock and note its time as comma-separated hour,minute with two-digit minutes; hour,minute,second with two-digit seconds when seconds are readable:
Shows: 2,43
